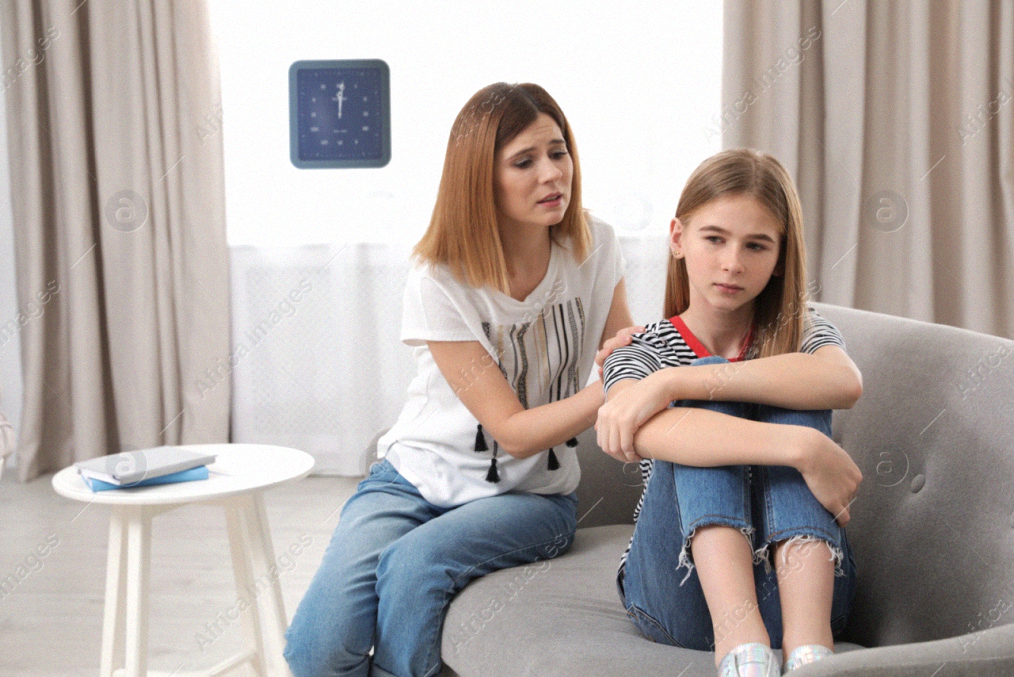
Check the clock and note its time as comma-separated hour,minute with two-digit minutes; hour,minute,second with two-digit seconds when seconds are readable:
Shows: 12,01
